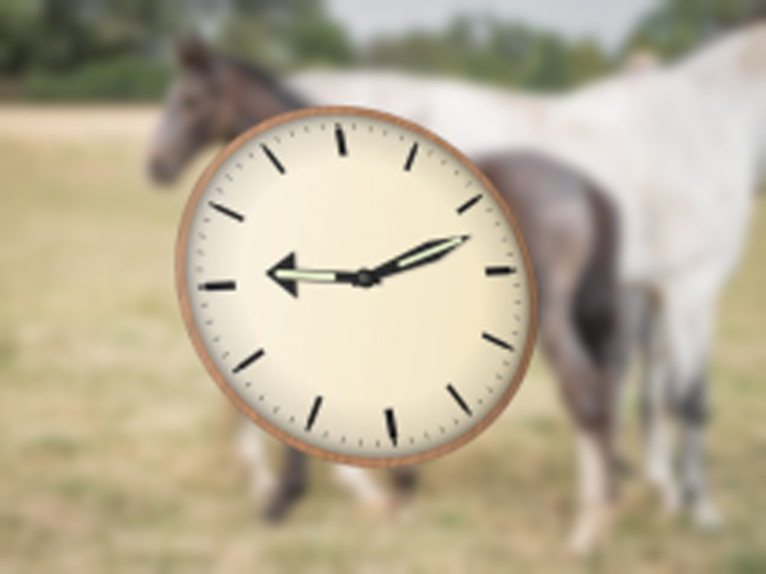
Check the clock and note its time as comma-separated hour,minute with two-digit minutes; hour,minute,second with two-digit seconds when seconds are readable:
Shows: 9,12
